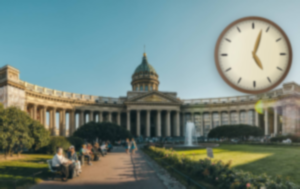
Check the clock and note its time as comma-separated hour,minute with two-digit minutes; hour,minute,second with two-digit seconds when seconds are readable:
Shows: 5,03
